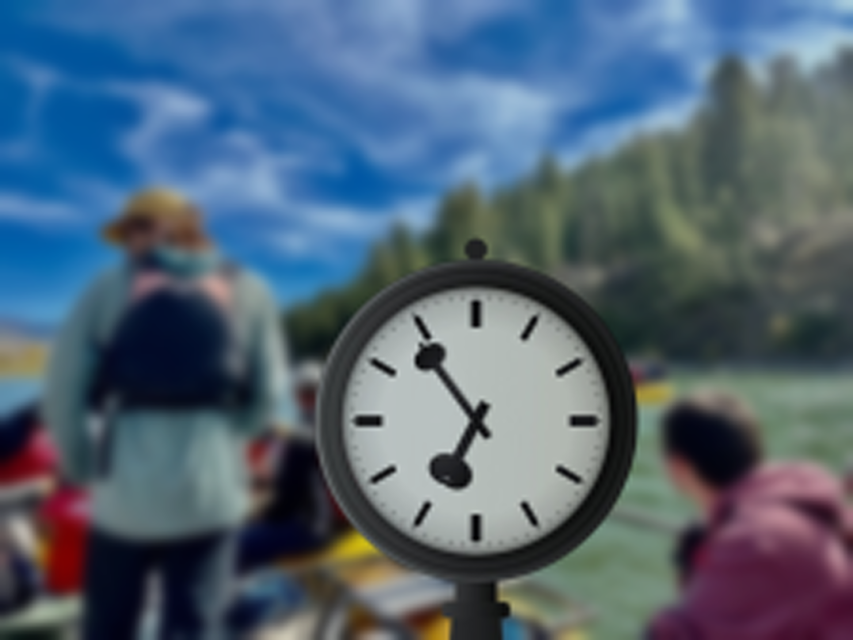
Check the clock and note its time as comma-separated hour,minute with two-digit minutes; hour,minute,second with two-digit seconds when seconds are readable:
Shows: 6,54
